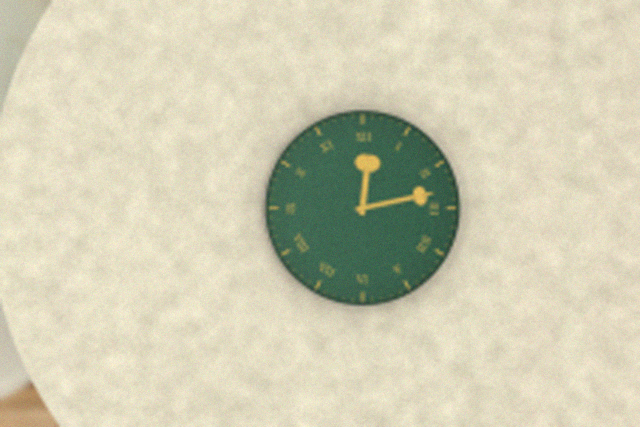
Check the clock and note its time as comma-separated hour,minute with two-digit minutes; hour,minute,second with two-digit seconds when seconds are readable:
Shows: 12,13
